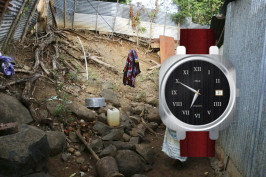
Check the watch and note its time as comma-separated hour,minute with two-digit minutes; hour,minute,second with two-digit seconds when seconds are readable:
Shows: 6,50
